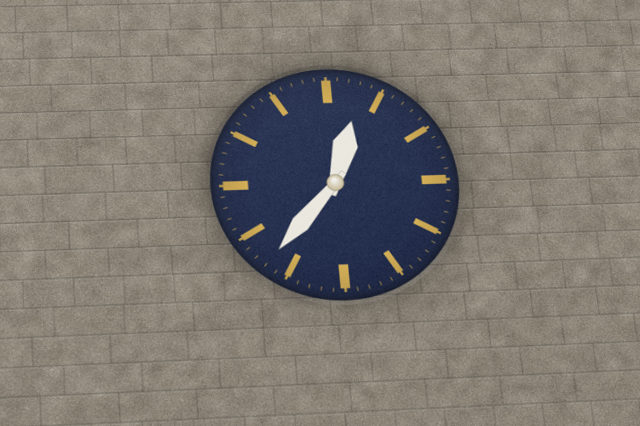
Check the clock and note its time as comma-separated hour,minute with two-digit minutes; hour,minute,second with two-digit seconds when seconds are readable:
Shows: 12,37
